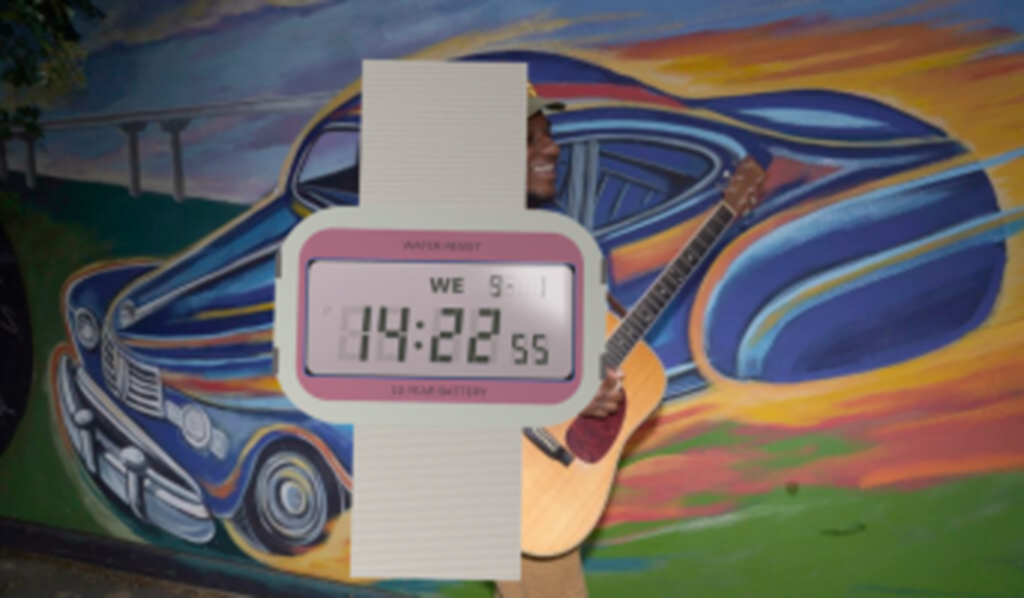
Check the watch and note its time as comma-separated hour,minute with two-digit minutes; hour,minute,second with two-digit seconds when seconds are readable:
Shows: 14,22,55
